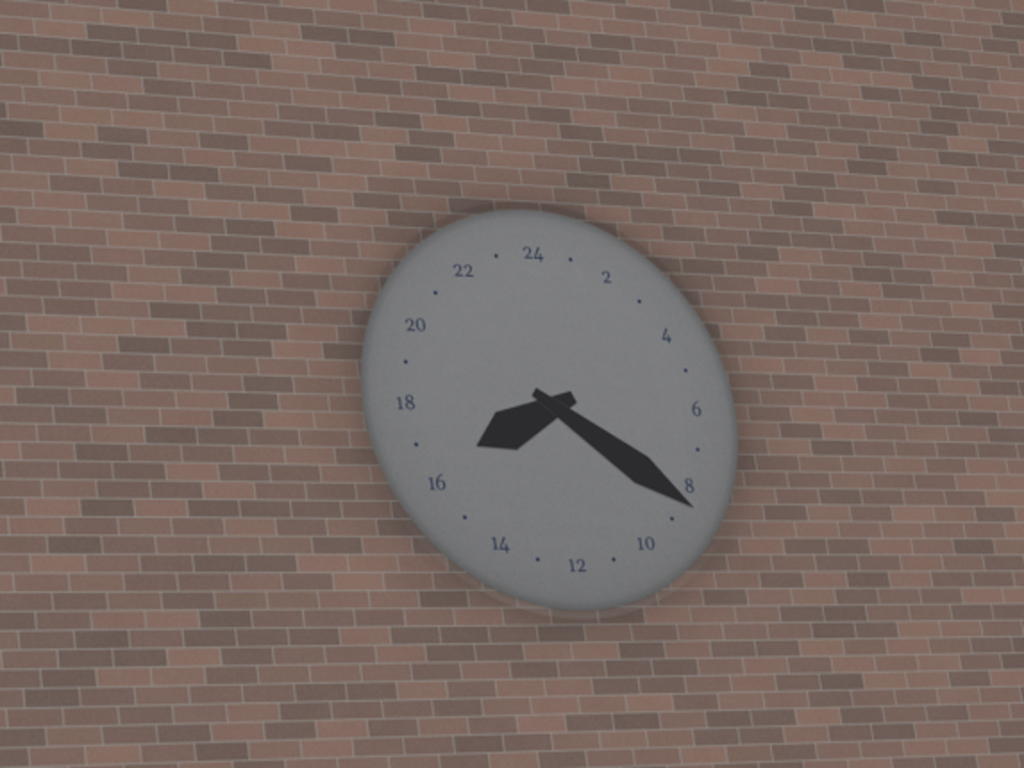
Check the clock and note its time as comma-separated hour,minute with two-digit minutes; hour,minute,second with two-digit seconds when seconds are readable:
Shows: 16,21
